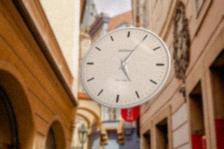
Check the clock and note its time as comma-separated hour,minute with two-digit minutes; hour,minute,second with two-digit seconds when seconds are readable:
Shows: 5,05
